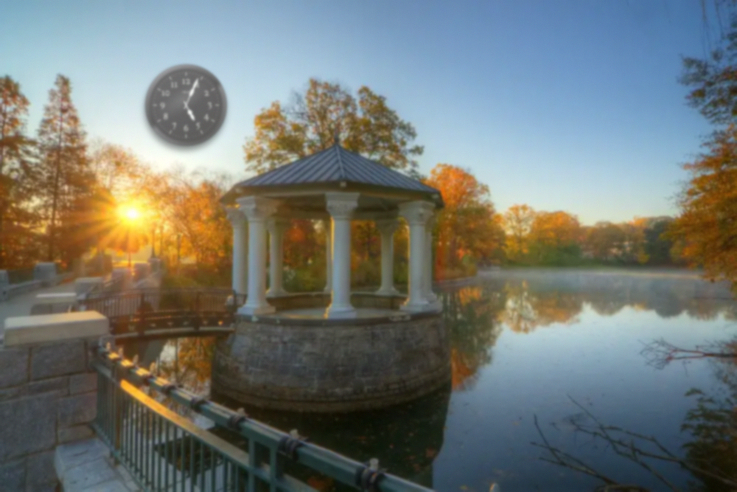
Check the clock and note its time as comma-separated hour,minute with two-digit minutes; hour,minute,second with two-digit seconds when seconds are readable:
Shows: 5,04
